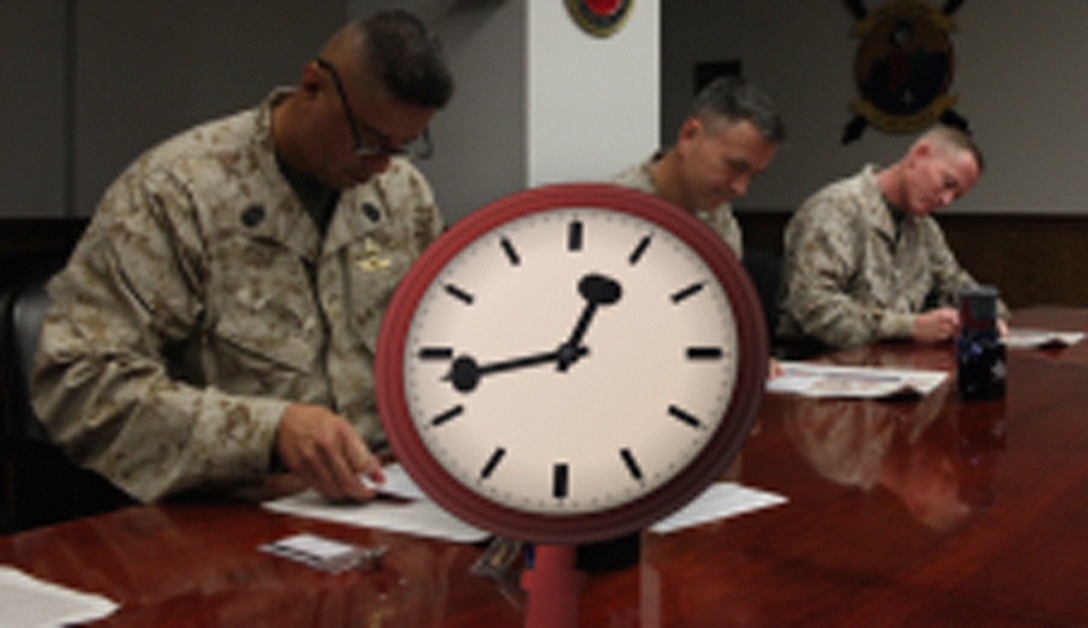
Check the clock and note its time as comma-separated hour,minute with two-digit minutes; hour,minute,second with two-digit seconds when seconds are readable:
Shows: 12,43
